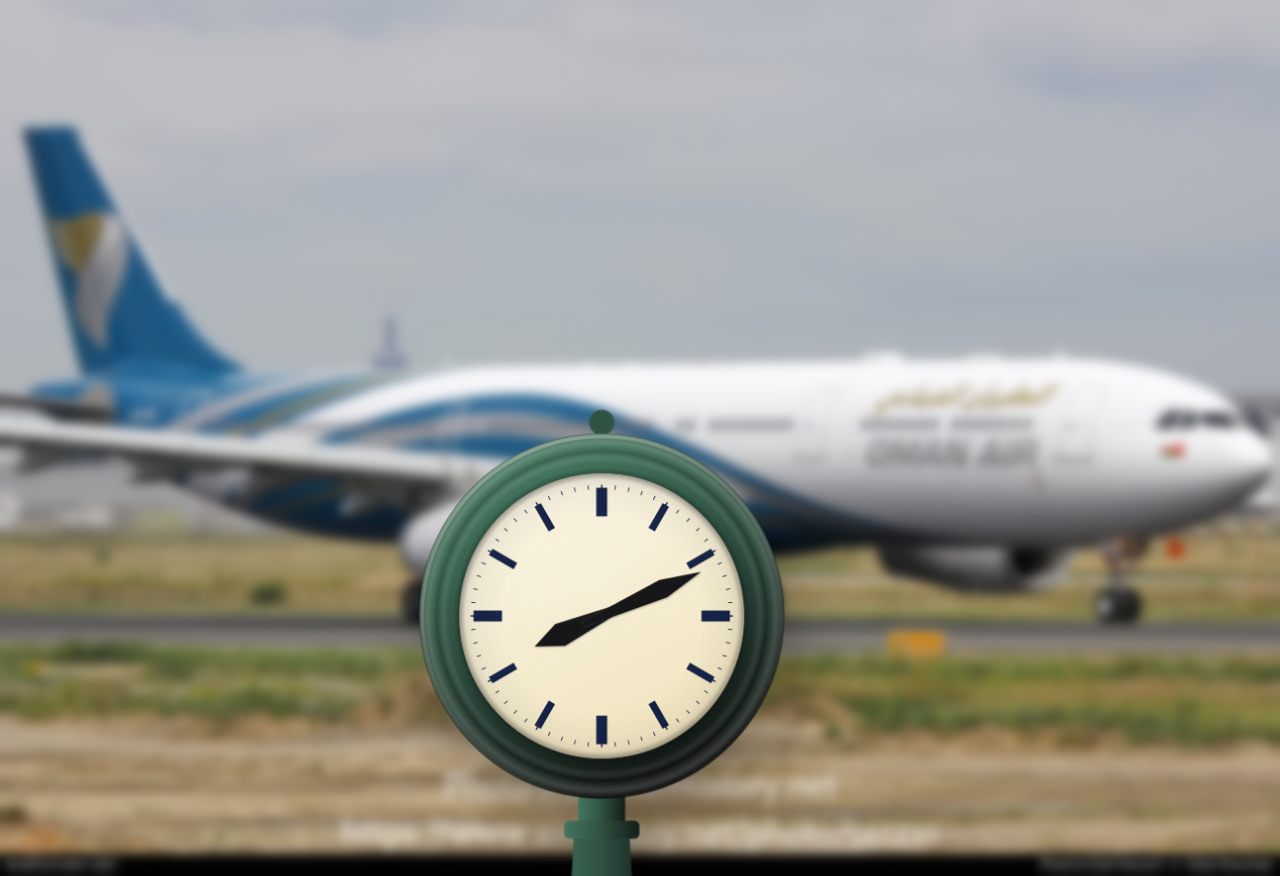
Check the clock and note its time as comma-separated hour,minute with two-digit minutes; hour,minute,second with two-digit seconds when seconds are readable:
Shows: 8,11
